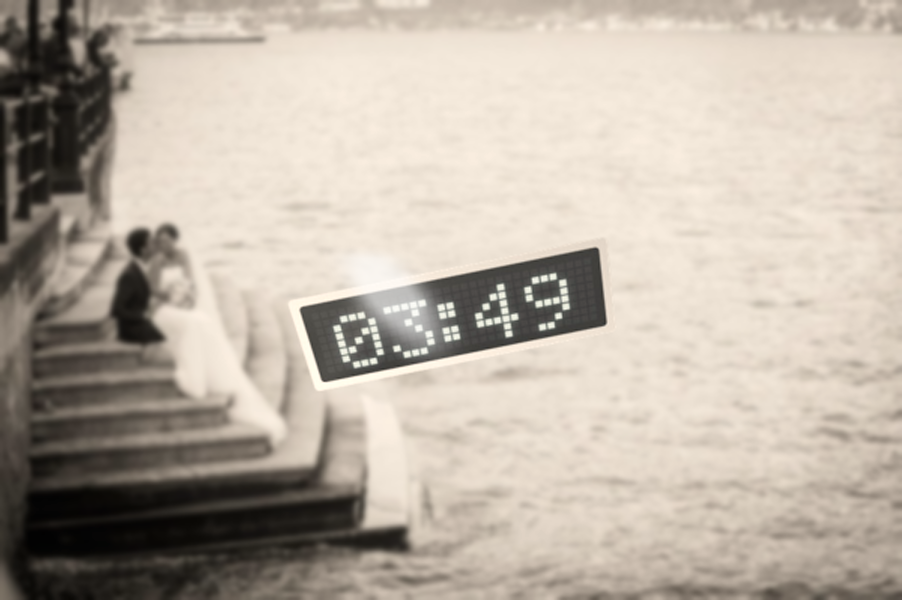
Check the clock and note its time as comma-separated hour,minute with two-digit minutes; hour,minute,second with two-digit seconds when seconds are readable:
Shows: 3,49
